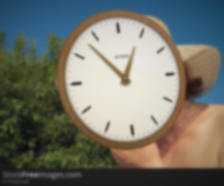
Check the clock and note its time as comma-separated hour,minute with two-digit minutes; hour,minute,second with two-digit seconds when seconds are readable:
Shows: 12,53
